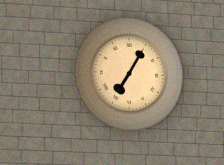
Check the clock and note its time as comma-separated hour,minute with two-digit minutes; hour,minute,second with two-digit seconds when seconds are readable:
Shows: 7,05
